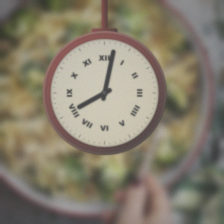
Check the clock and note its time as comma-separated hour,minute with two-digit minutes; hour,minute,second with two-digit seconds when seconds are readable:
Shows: 8,02
